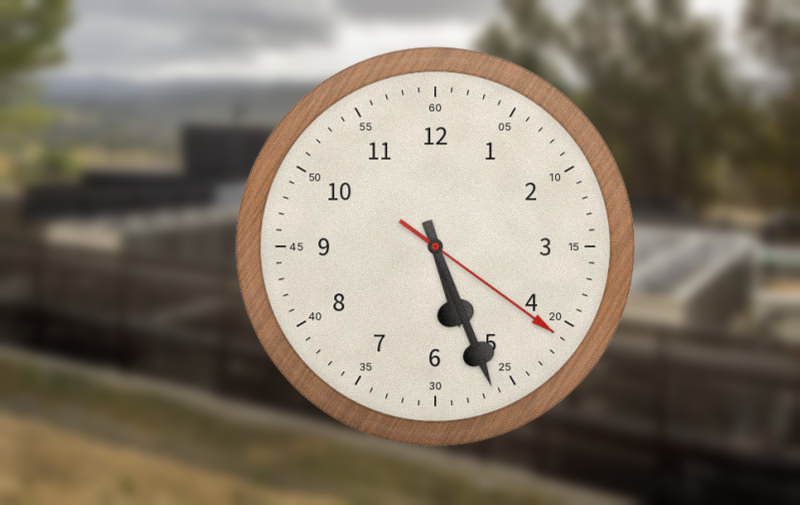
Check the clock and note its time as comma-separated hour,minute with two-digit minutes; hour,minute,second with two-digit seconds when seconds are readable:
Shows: 5,26,21
